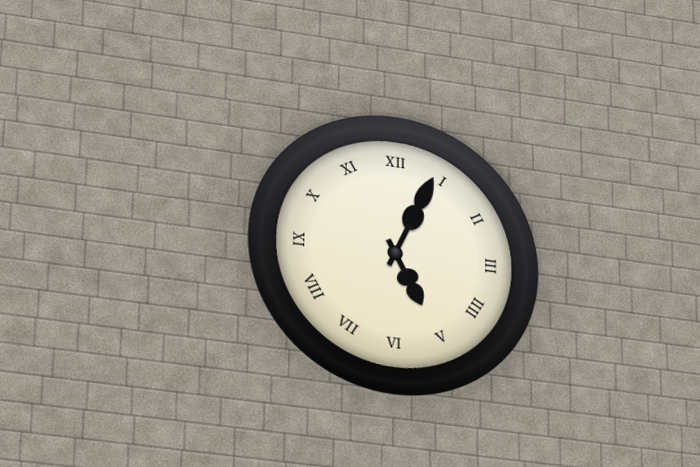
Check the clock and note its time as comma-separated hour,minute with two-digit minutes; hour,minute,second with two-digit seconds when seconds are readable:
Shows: 5,04
